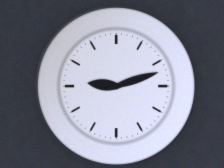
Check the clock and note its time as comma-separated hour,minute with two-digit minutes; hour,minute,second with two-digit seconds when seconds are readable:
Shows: 9,12
